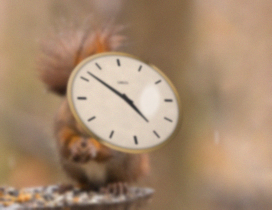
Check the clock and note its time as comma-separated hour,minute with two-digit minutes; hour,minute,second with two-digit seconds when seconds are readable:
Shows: 4,52
